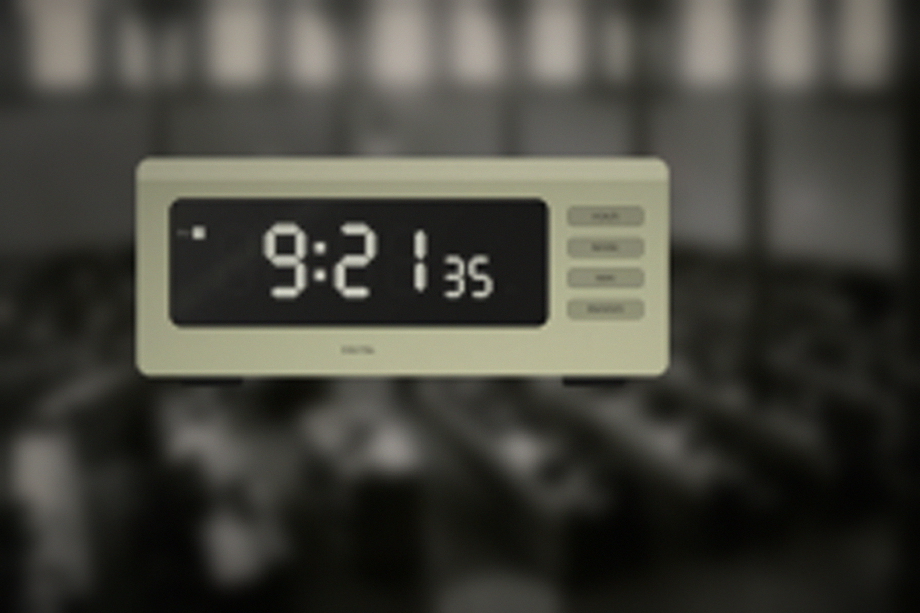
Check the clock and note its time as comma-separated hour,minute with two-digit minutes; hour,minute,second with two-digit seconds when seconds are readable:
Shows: 9,21,35
